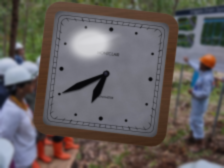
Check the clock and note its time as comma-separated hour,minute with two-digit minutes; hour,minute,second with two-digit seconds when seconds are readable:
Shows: 6,40
